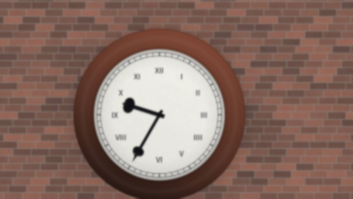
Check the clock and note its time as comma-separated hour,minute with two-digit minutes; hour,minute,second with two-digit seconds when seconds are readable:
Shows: 9,35
